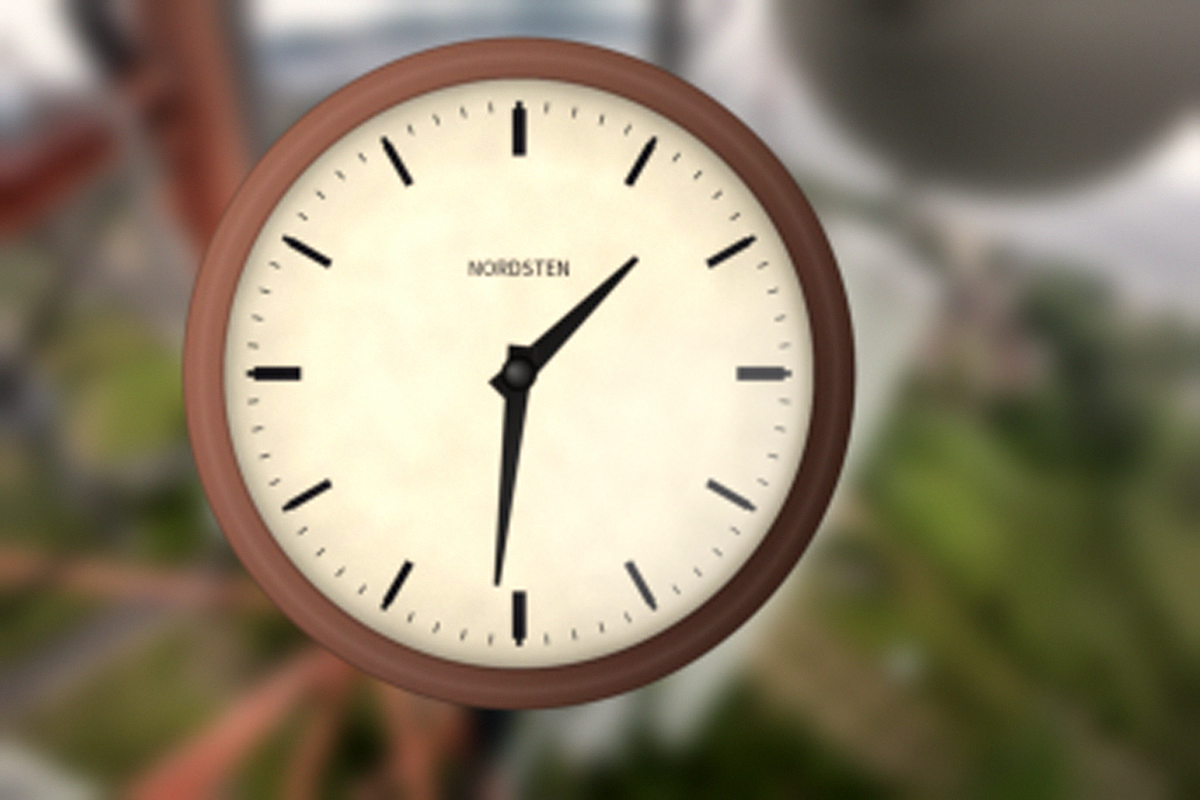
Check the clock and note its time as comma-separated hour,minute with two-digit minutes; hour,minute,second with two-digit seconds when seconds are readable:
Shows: 1,31
